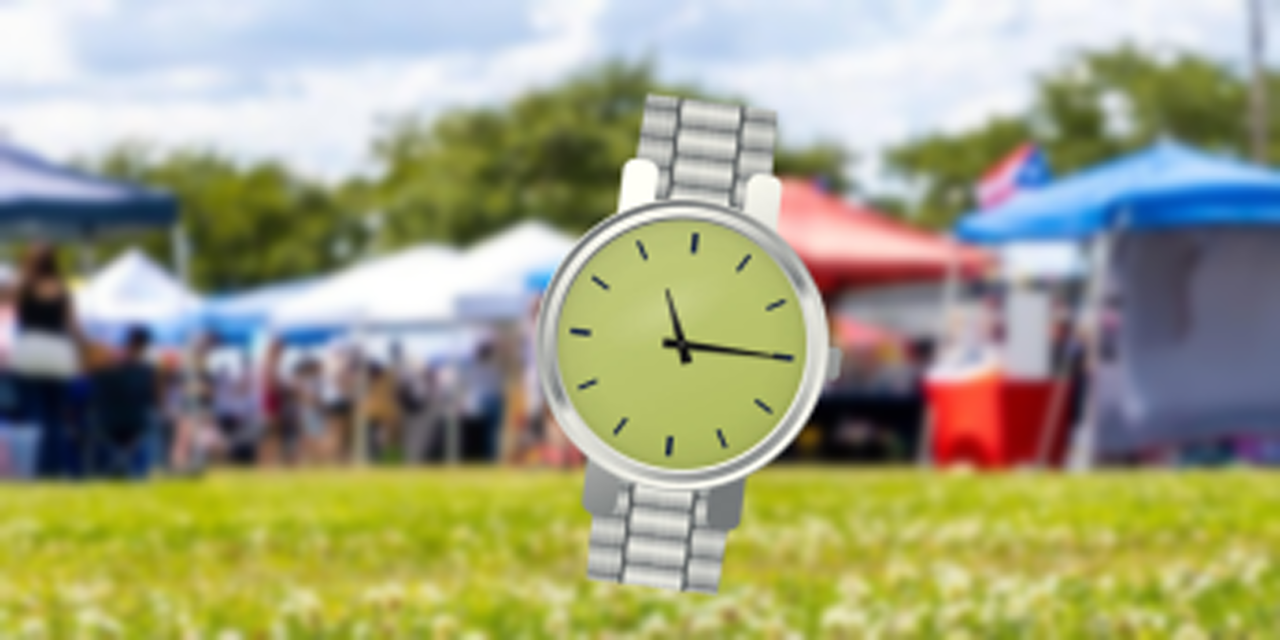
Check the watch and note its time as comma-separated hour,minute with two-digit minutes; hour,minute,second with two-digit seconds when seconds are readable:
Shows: 11,15
